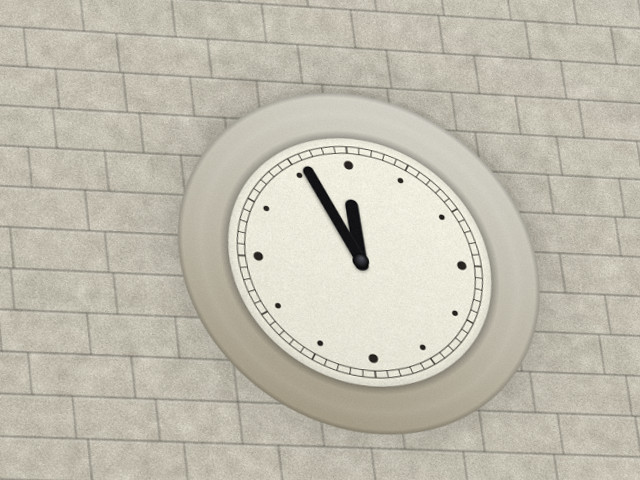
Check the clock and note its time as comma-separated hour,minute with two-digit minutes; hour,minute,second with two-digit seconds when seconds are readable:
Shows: 11,56
